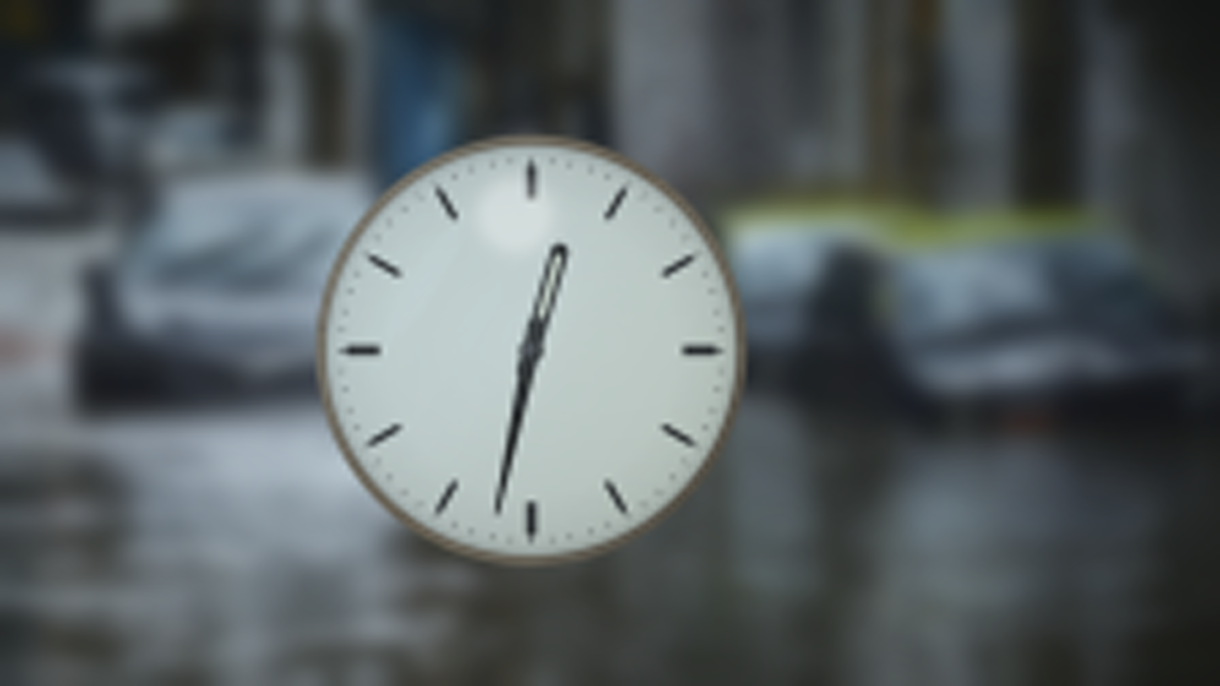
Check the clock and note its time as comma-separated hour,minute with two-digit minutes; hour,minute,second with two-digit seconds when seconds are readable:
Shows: 12,32
